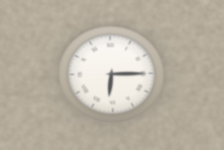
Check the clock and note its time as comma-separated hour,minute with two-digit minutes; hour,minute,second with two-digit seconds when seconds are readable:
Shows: 6,15
